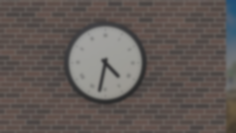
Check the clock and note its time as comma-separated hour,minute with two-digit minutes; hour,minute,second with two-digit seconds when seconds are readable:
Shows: 4,32
